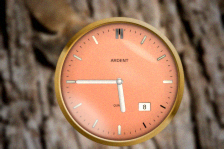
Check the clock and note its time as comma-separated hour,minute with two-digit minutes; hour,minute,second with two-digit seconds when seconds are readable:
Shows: 5,45
